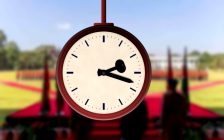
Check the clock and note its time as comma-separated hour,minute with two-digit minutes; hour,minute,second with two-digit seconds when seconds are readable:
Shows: 2,18
